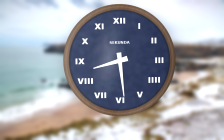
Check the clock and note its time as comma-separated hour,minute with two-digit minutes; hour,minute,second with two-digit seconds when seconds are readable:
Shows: 8,29
